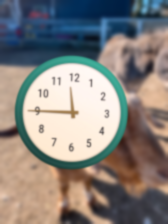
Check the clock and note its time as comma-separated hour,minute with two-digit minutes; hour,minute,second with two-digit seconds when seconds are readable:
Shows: 11,45
